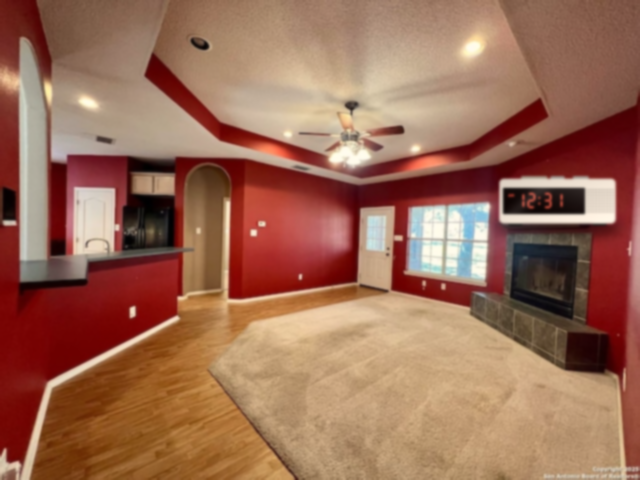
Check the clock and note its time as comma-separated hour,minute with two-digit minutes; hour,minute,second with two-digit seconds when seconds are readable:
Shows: 12,31
